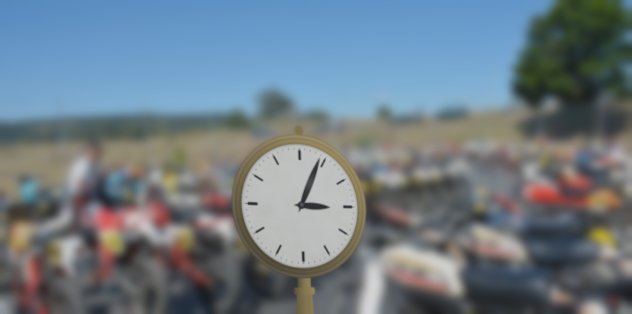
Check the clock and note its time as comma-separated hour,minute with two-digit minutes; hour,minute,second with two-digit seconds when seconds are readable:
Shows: 3,04
